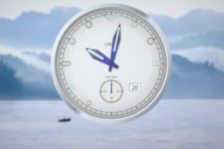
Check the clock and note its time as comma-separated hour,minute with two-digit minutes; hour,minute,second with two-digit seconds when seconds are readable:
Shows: 10,02
